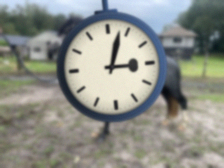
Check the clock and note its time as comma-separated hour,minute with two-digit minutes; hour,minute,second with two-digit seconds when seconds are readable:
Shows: 3,03
